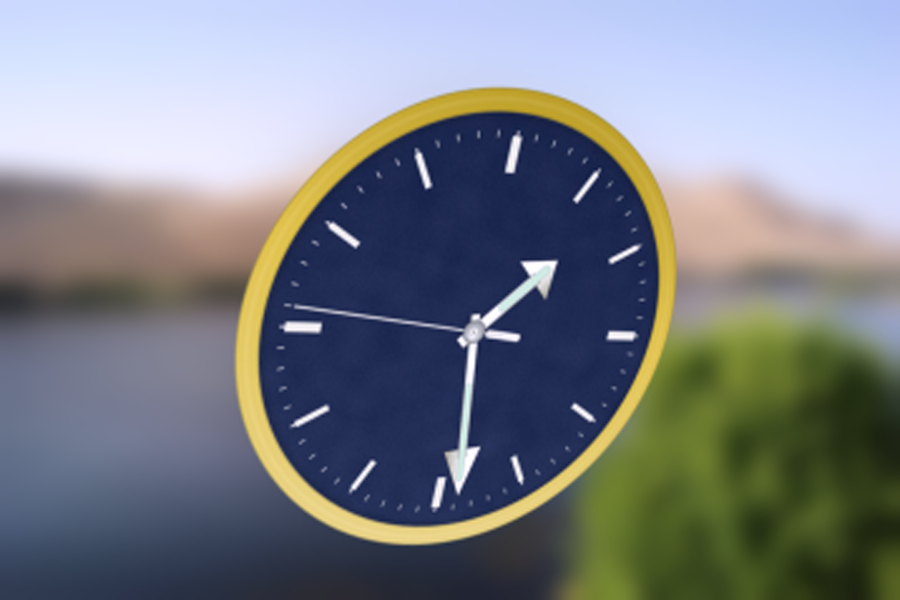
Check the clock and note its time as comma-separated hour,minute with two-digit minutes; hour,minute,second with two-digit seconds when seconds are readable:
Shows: 1,28,46
